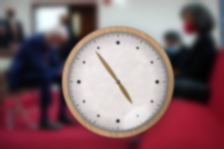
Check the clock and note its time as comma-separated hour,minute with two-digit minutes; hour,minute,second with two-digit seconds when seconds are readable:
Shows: 4,54
